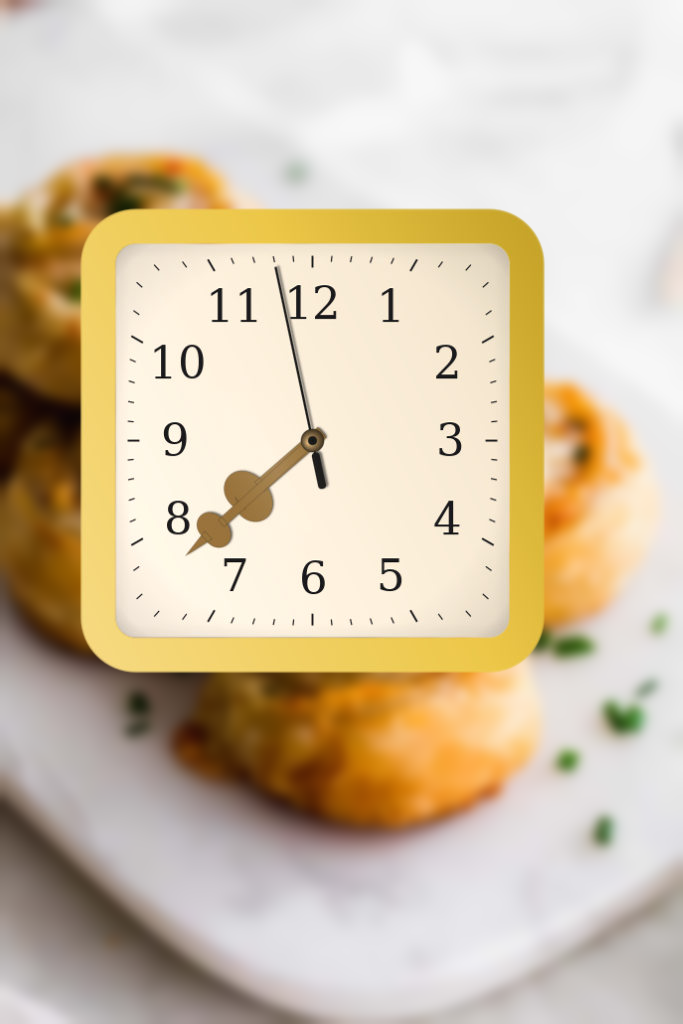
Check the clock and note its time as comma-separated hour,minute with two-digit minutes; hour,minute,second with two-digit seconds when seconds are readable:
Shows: 7,37,58
